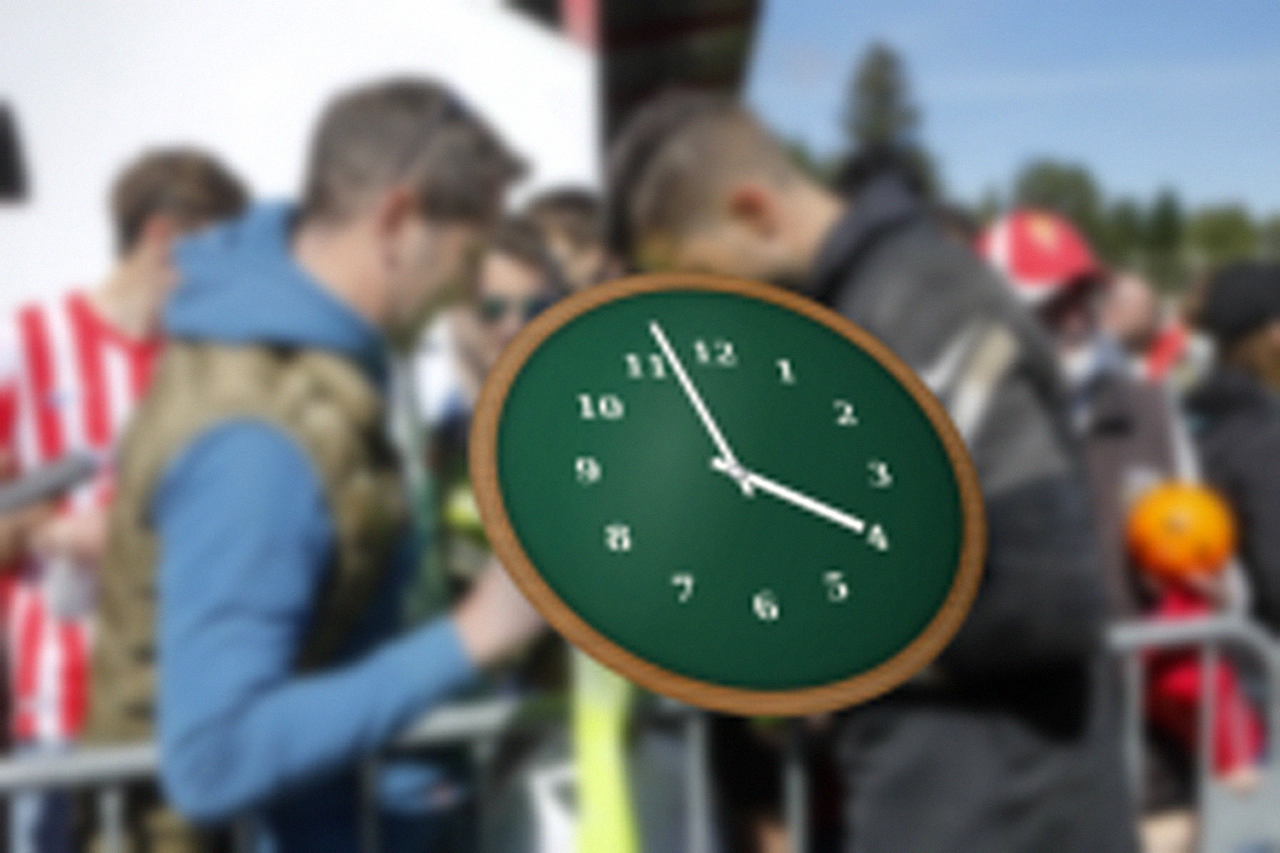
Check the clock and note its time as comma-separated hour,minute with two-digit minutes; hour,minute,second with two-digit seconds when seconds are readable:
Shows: 3,57
